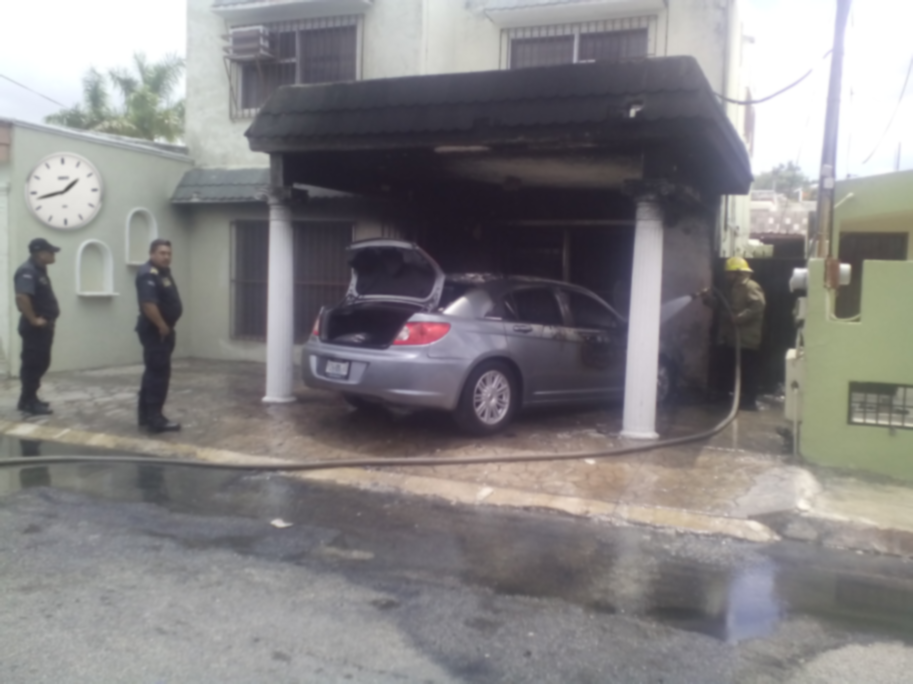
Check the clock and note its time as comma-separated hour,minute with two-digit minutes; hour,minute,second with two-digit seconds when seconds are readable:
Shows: 1,43
